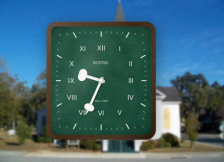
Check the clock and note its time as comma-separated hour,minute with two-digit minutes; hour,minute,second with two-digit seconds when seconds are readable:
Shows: 9,34
